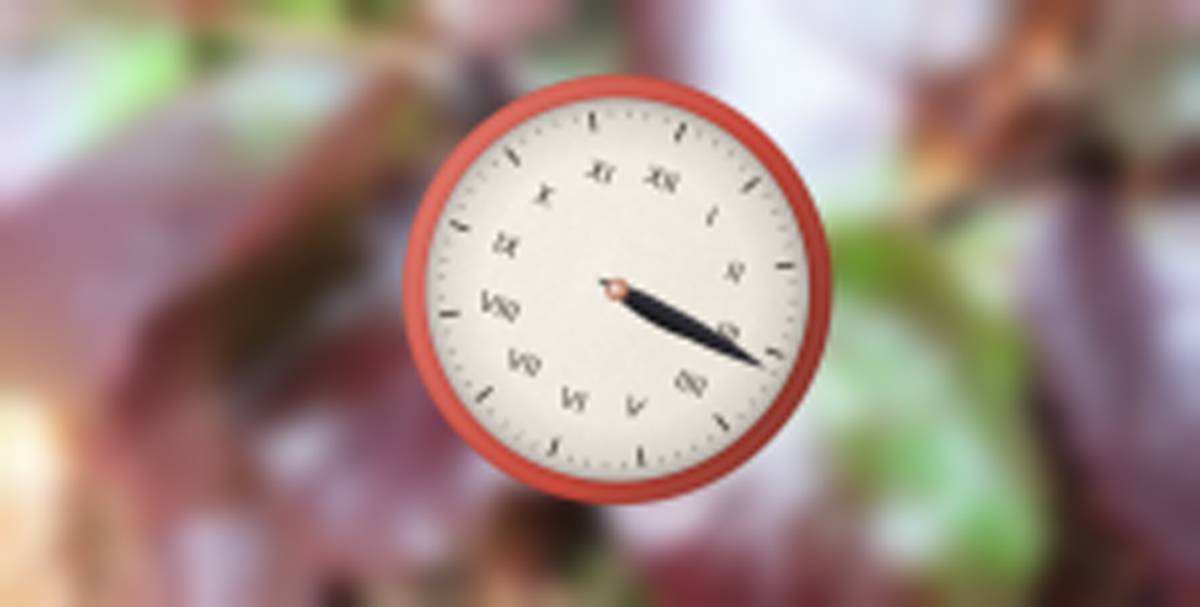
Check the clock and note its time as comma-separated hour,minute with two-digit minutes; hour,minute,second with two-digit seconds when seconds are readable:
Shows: 3,16
